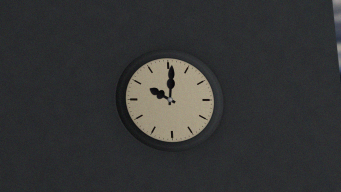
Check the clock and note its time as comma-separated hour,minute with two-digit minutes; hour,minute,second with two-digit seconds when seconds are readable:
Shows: 10,01
